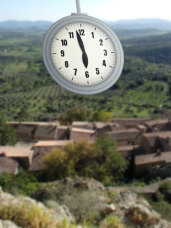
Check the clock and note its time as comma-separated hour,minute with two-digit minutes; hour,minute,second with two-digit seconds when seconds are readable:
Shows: 5,58
